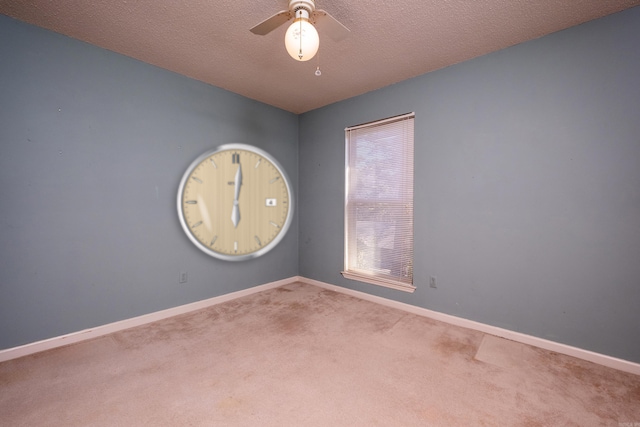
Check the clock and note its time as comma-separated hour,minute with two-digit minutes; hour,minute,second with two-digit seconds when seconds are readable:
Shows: 6,01
